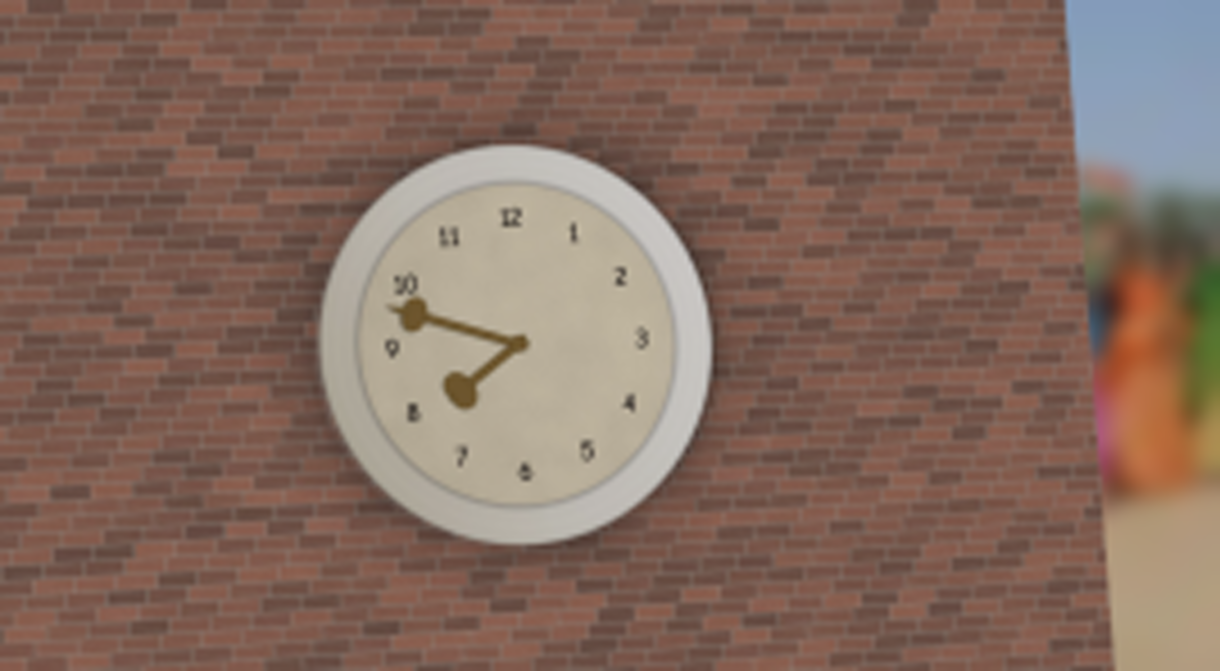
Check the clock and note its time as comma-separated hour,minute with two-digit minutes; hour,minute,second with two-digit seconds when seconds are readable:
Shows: 7,48
